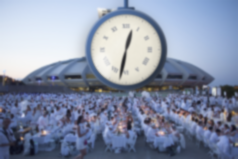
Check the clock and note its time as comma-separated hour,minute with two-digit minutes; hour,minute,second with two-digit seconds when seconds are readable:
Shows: 12,32
